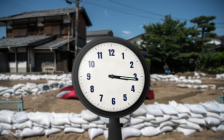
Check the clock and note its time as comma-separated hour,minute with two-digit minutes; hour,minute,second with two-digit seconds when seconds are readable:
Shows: 3,16
